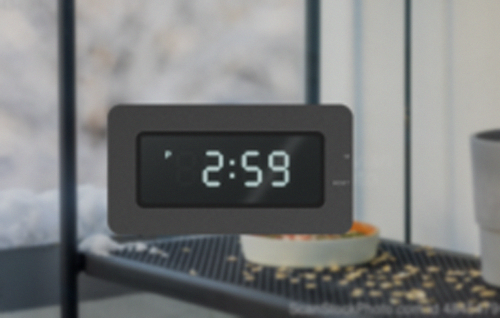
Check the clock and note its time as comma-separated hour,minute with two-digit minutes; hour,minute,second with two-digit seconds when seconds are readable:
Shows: 2,59
